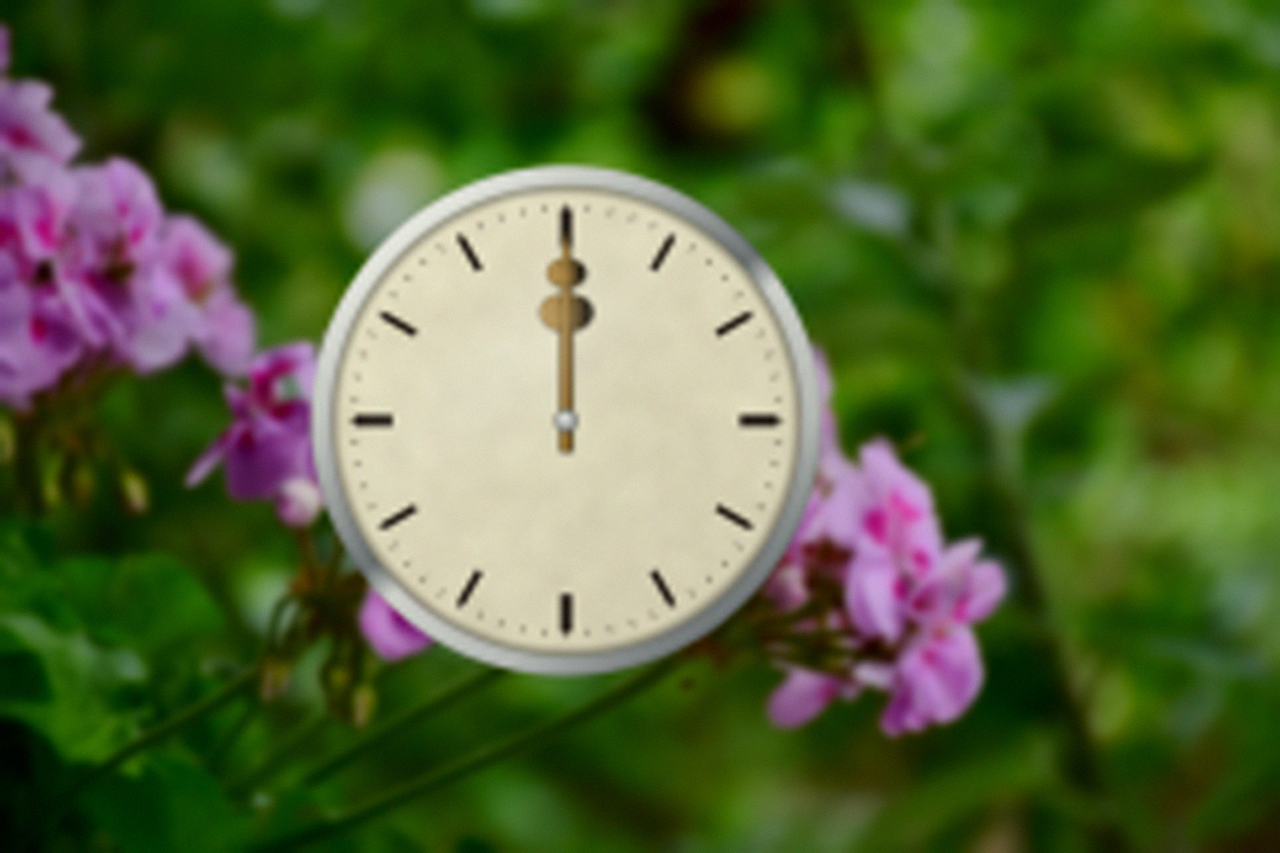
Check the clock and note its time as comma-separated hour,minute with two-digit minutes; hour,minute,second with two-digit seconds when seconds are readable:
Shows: 12,00
